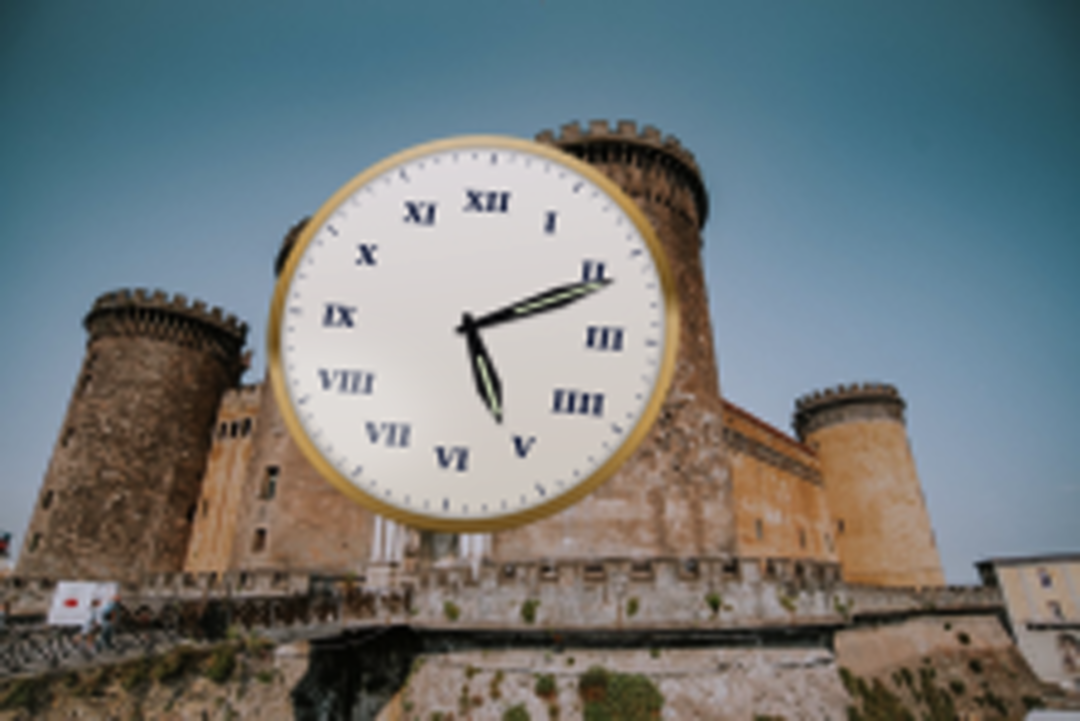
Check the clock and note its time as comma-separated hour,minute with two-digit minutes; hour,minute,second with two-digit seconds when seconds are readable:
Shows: 5,11
